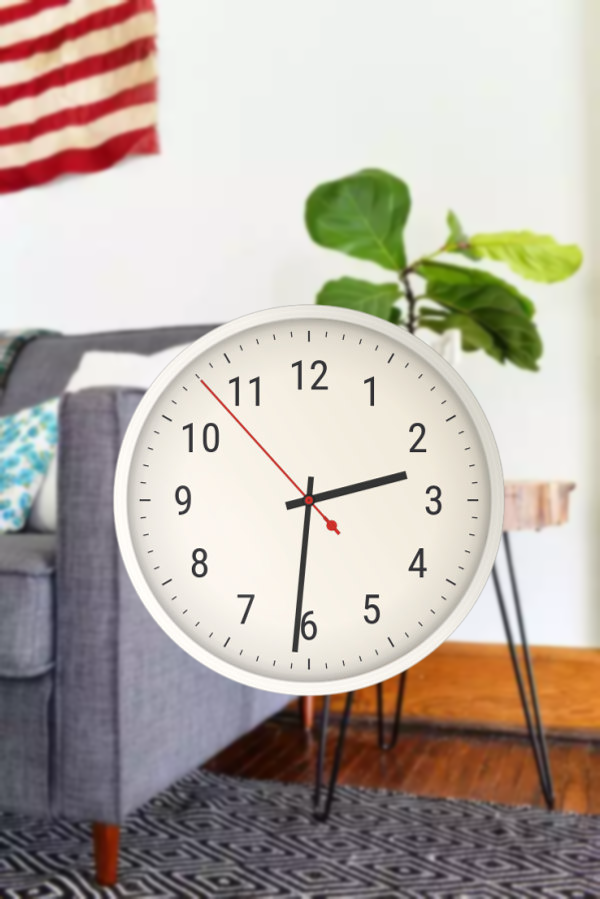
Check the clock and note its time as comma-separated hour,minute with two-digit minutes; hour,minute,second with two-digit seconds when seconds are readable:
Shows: 2,30,53
